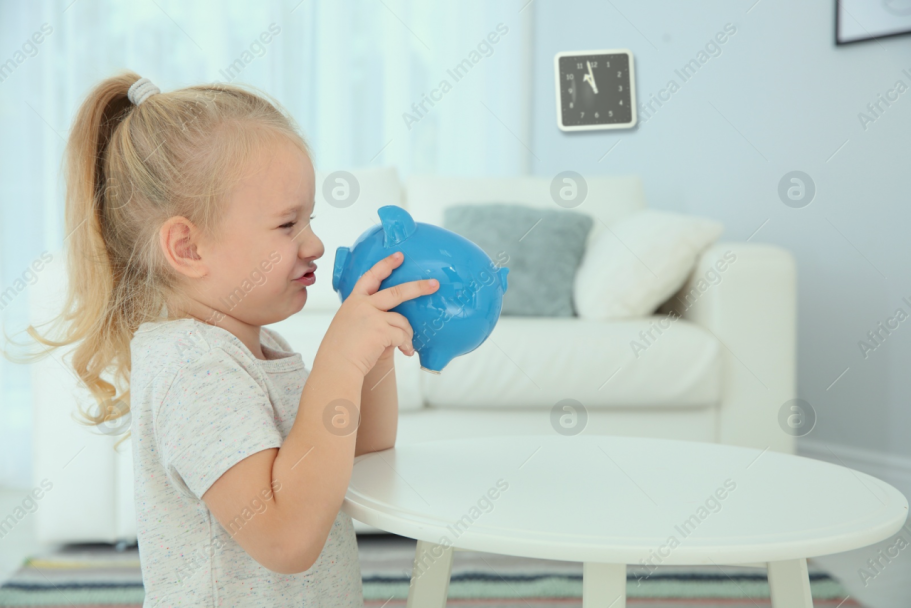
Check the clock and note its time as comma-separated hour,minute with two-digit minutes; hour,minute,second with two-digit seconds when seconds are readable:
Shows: 10,58
